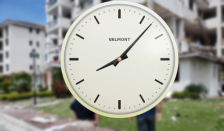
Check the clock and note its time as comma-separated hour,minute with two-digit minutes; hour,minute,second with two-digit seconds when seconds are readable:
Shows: 8,07
